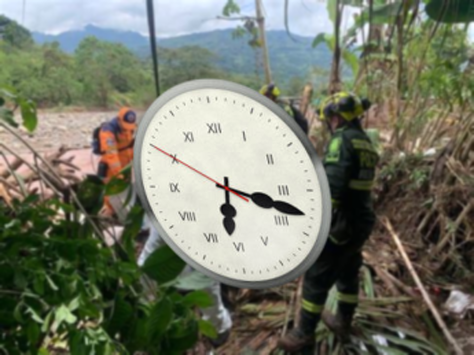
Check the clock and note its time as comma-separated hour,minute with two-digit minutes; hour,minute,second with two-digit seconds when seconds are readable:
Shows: 6,17,50
